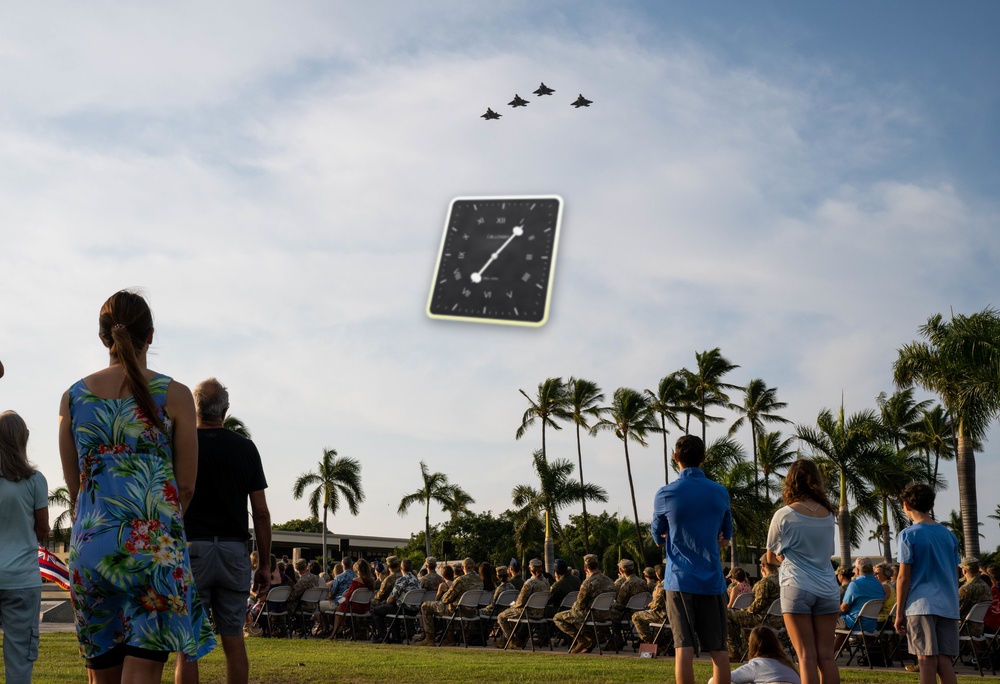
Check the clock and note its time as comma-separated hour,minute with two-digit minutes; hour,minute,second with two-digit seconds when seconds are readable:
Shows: 7,06
